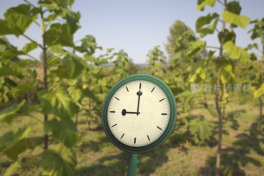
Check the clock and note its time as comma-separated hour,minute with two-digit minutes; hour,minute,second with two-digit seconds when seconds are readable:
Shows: 9,00
